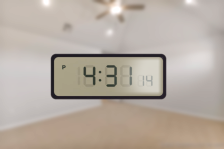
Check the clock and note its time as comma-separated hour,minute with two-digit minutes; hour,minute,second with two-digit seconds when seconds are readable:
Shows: 4,31,14
